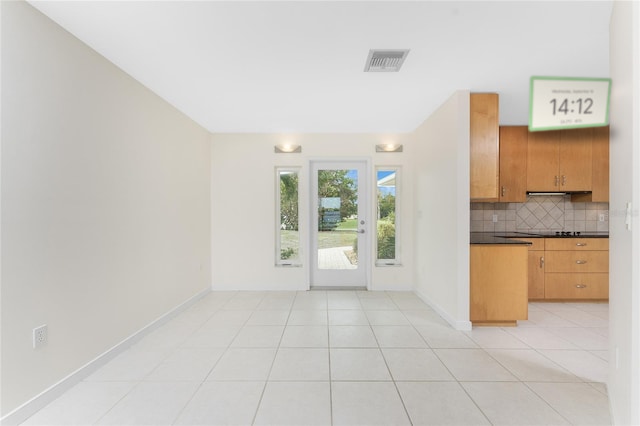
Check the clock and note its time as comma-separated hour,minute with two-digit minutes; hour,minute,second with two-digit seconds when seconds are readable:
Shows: 14,12
